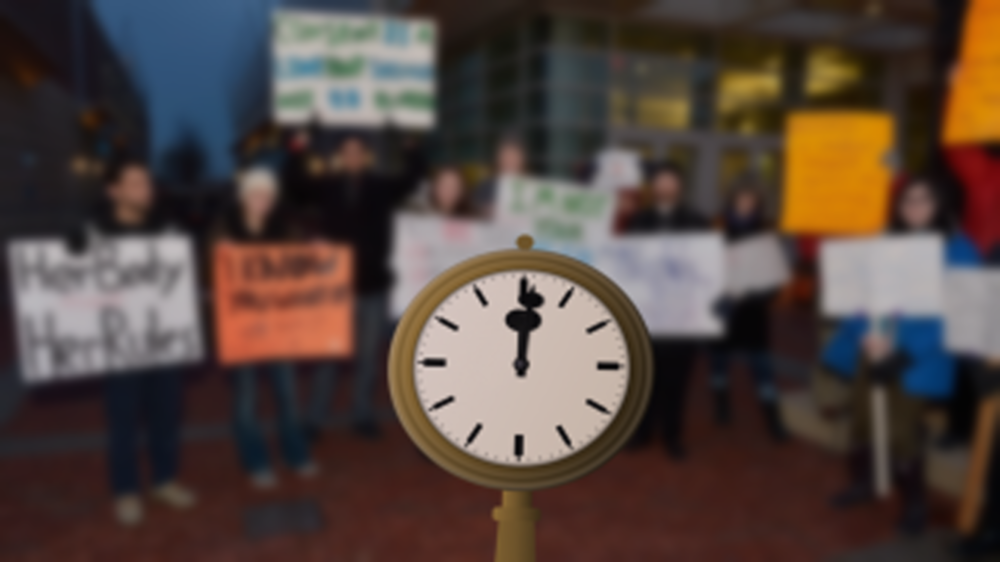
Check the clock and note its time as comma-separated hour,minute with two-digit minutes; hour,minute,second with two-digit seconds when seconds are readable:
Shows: 12,01
